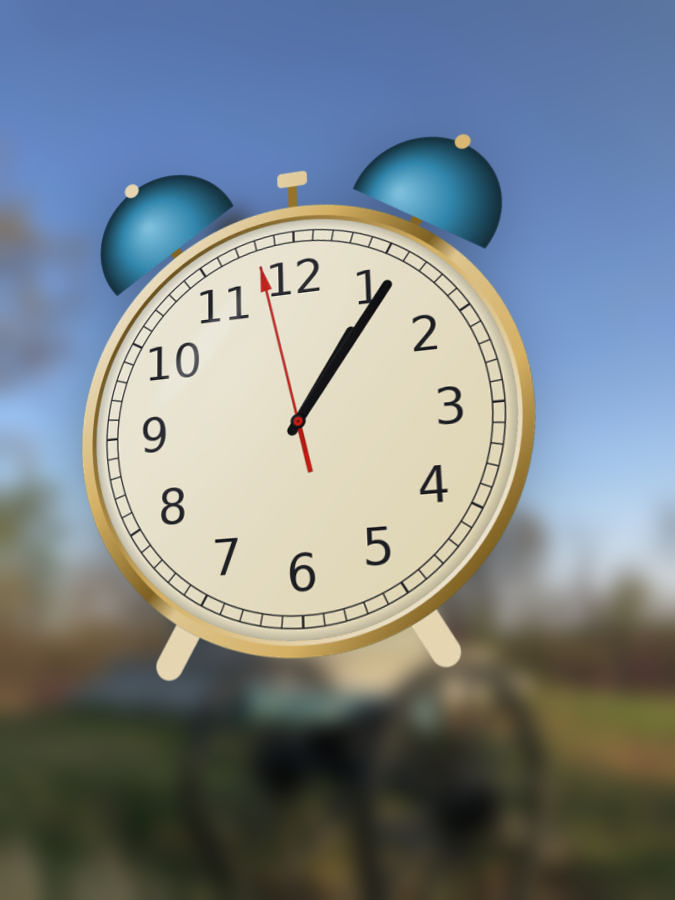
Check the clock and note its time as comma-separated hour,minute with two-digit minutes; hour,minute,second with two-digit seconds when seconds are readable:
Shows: 1,05,58
